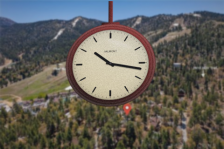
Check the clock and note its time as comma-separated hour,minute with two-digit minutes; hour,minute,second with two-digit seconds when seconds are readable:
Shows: 10,17
